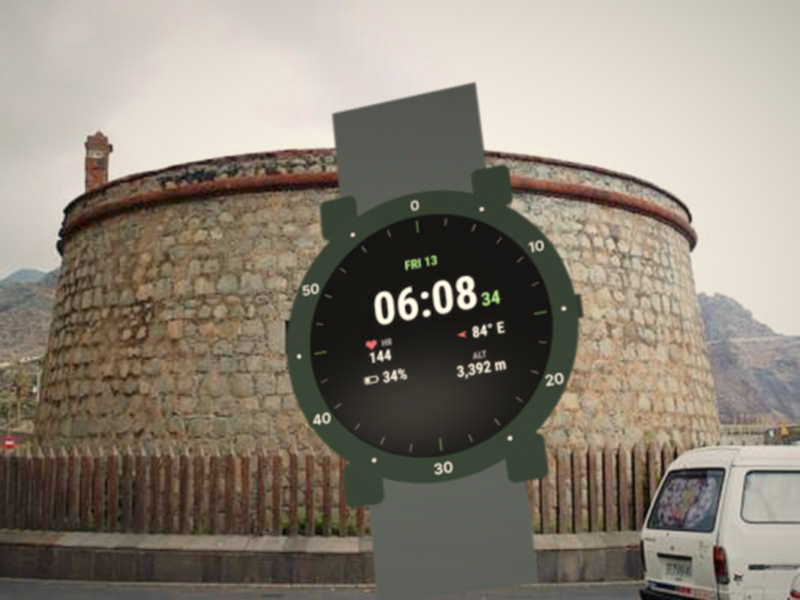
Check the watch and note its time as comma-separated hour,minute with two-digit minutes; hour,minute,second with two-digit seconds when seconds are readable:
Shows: 6,08,34
